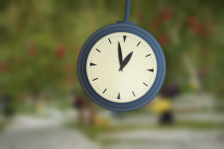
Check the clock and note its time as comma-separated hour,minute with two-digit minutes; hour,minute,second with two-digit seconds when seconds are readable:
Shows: 12,58
